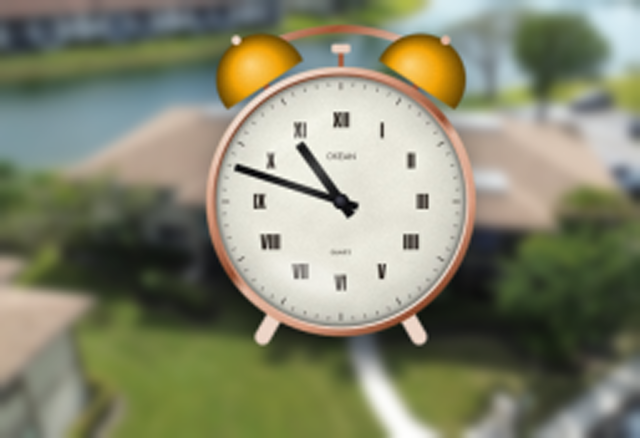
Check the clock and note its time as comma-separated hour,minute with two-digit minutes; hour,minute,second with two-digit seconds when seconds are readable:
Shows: 10,48
